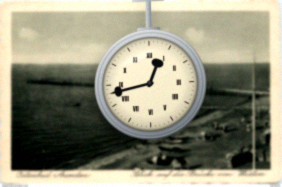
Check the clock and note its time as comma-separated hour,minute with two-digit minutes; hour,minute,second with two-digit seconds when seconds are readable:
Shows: 12,43
